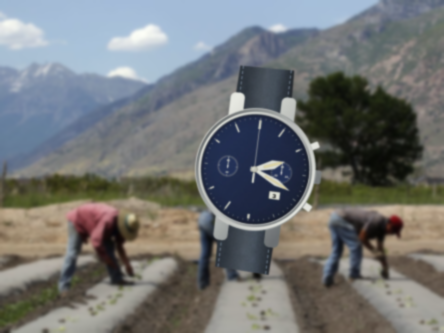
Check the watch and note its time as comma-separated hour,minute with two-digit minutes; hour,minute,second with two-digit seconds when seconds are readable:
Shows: 2,19
